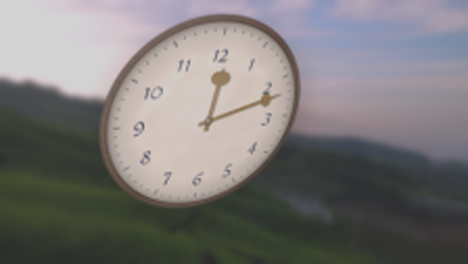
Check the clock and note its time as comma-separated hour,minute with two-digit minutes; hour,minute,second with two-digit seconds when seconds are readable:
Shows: 12,12
